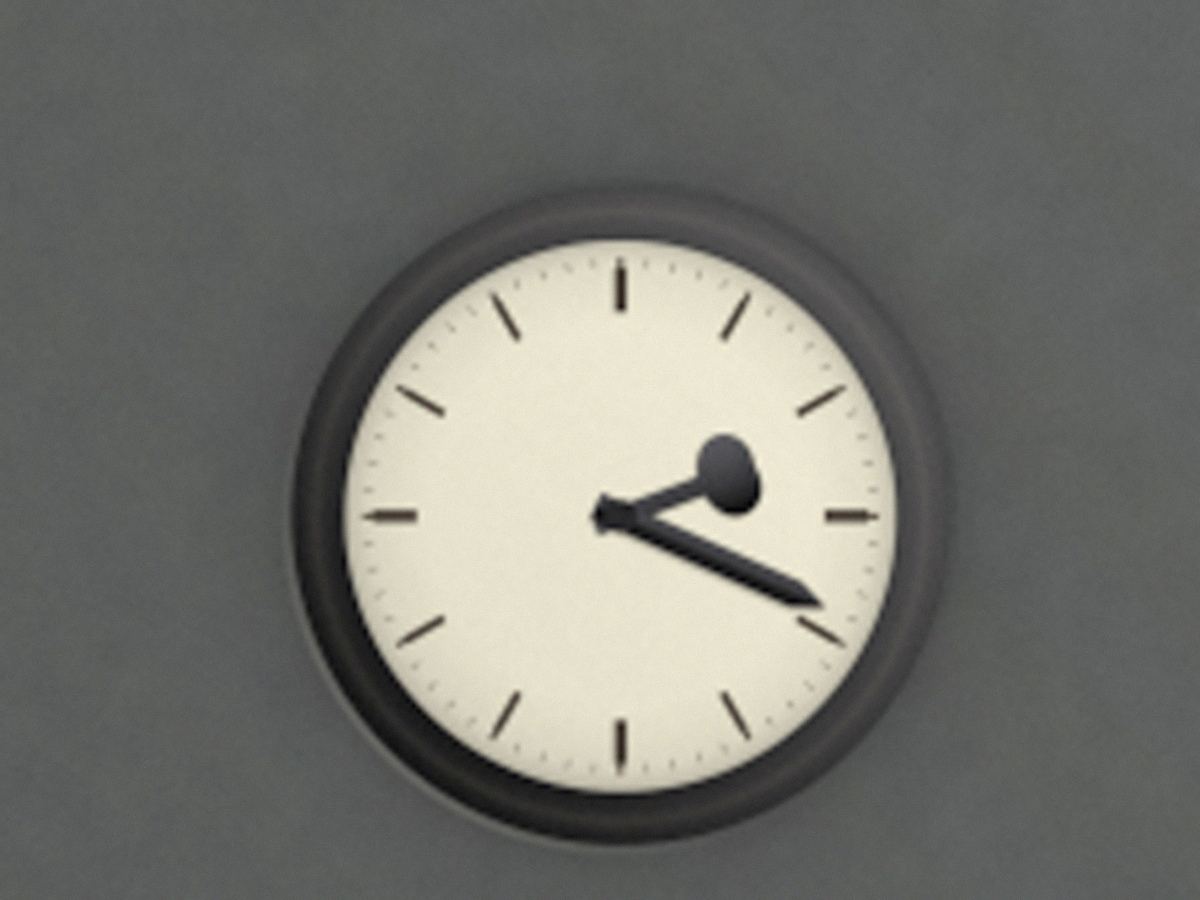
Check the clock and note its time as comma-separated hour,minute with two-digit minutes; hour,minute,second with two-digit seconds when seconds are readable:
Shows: 2,19
